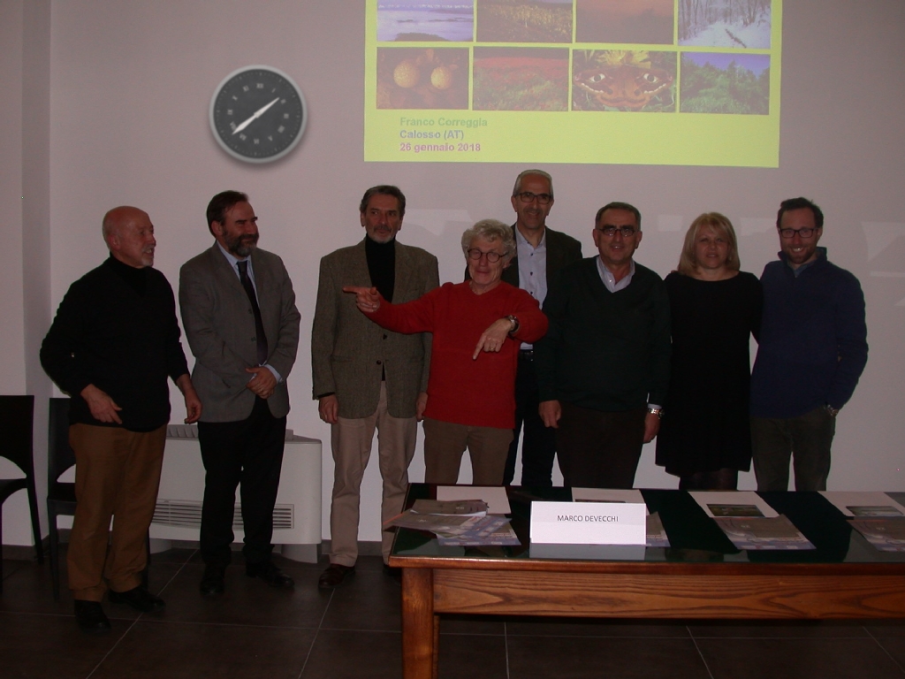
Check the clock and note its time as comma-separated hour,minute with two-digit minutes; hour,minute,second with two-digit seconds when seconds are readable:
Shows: 1,38
